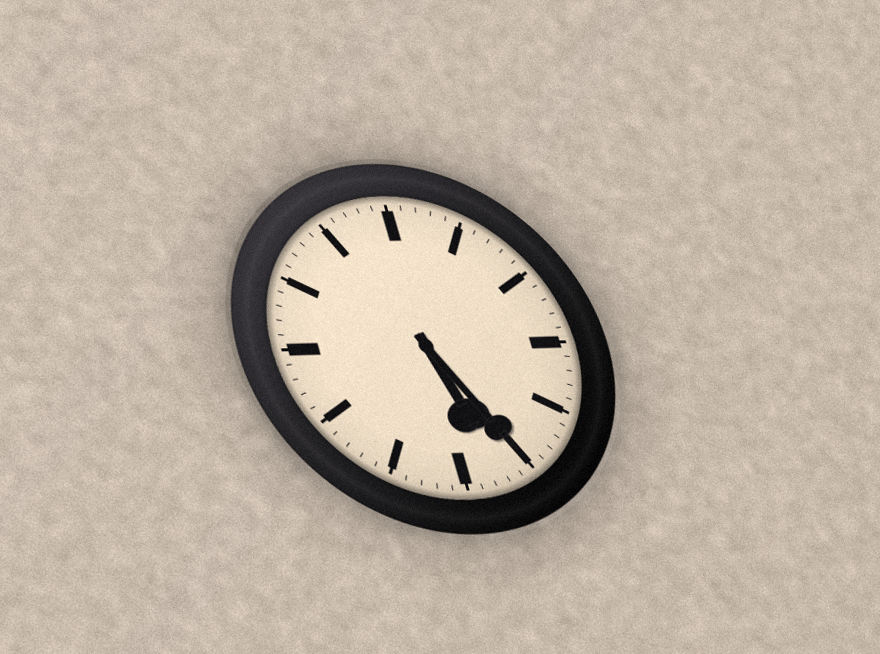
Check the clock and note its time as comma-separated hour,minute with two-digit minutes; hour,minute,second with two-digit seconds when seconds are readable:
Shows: 5,25
